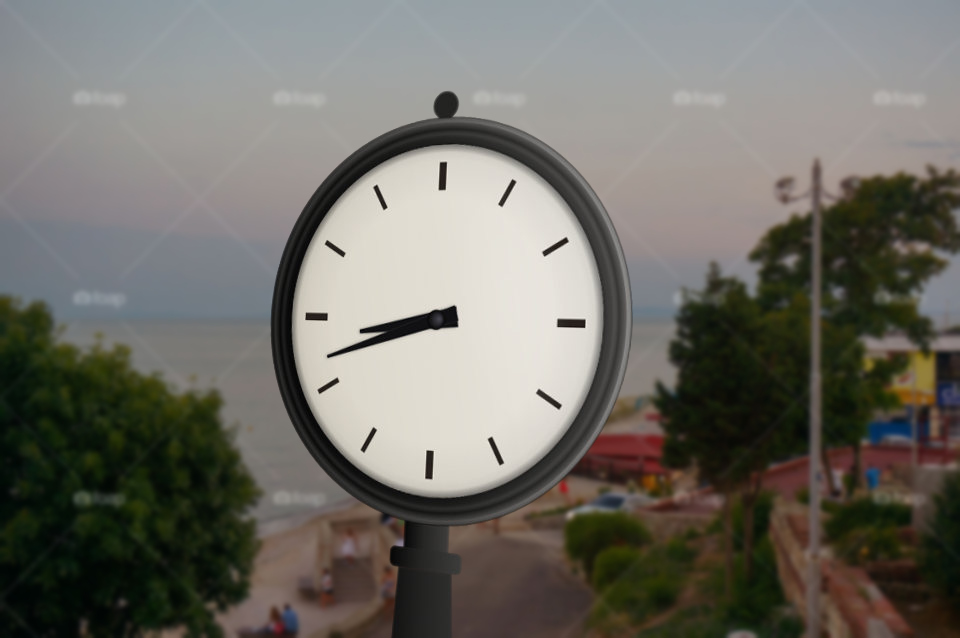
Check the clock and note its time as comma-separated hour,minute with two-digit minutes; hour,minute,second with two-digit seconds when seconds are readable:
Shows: 8,42
